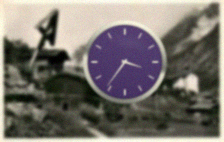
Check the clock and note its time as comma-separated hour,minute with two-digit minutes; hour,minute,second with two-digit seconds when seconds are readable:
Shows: 3,36
